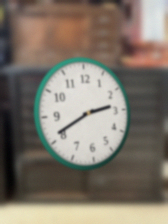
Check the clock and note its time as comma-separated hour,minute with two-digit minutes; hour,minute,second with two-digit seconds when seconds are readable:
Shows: 2,41
